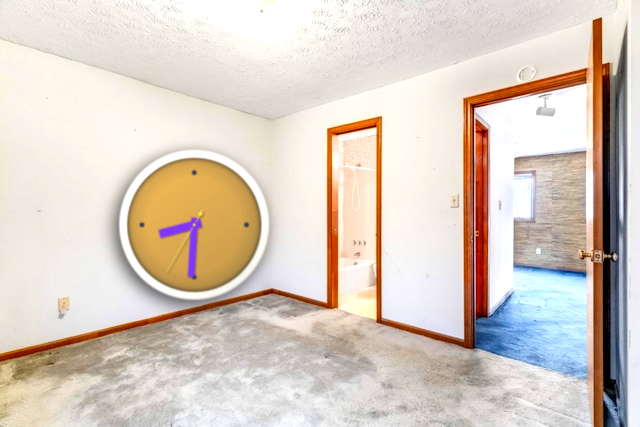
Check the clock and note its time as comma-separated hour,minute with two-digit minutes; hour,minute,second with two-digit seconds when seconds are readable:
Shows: 8,30,35
